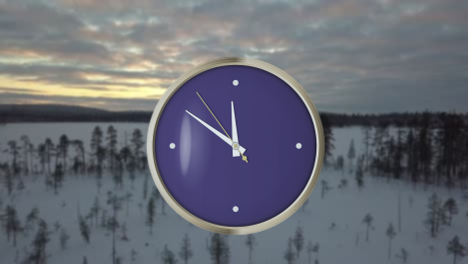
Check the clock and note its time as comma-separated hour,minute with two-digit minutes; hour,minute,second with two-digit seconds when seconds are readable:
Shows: 11,50,54
